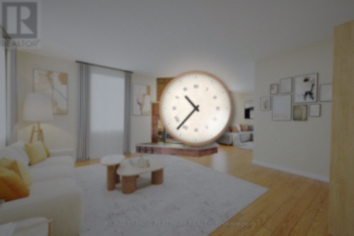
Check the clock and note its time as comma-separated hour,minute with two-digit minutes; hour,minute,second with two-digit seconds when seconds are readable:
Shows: 10,37
